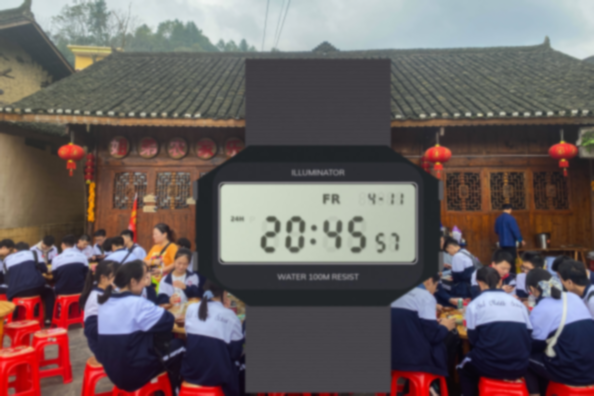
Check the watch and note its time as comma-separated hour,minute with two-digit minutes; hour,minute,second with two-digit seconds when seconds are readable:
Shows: 20,45,57
